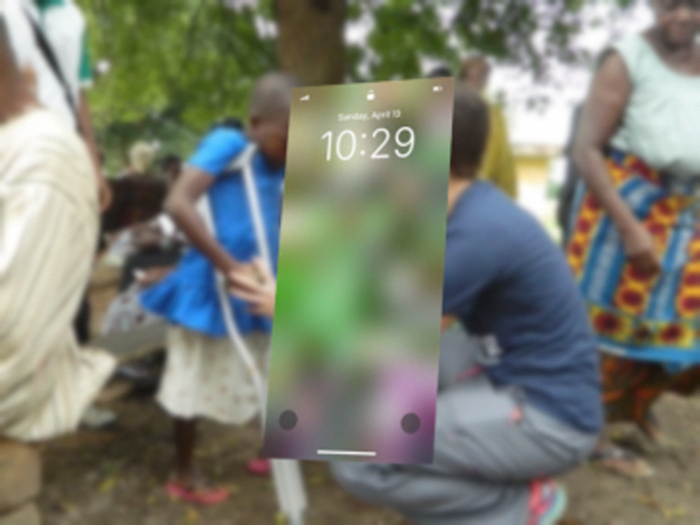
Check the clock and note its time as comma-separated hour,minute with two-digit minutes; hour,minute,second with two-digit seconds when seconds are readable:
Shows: 10,29
